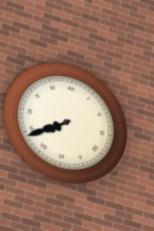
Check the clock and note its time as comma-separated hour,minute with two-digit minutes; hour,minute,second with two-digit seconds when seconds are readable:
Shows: 7,39
